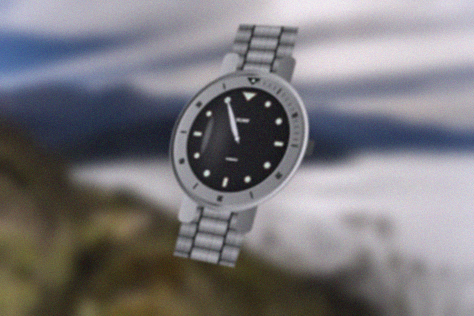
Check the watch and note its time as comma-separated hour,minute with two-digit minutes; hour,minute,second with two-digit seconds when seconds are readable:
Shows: 10,55
